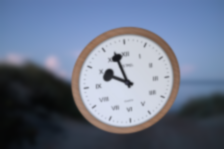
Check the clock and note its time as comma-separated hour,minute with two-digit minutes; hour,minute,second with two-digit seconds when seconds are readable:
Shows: 9,57
